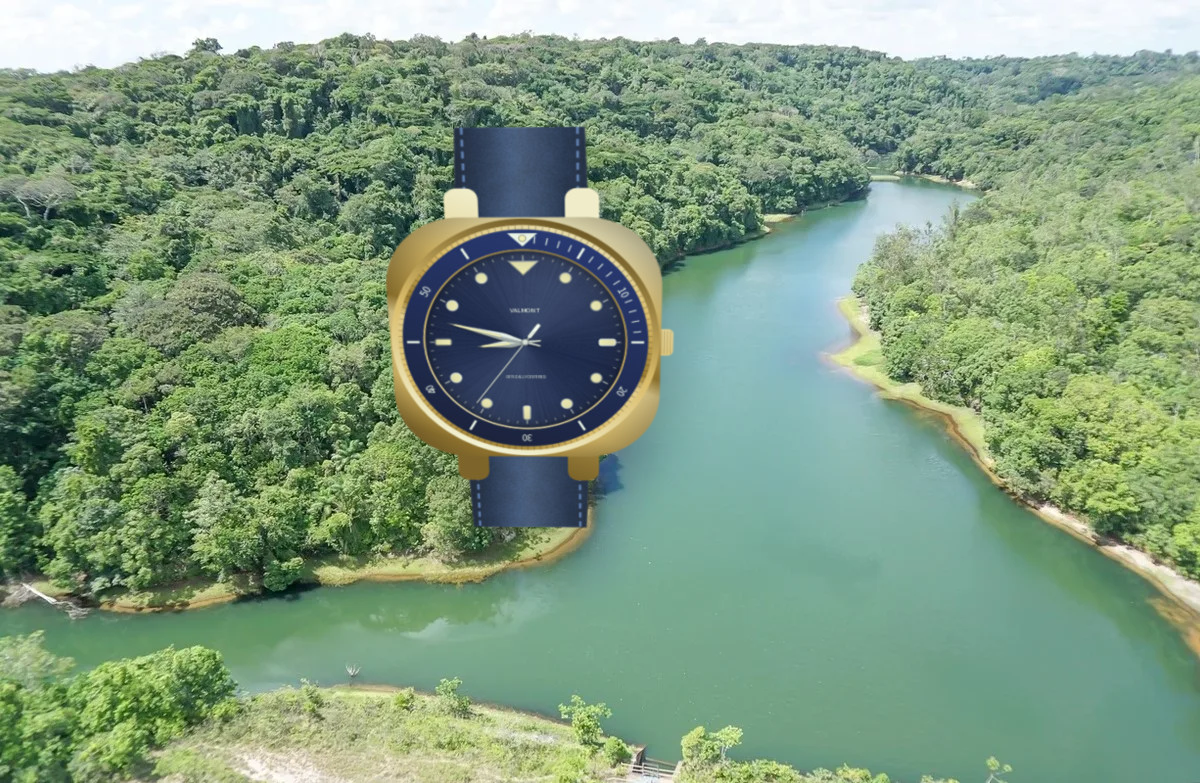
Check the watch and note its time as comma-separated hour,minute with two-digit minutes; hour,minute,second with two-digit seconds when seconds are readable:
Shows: 8,47,36
